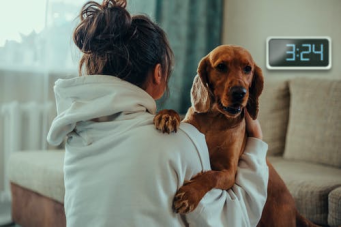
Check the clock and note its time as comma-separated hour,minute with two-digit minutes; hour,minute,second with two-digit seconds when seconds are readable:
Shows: 3,24
